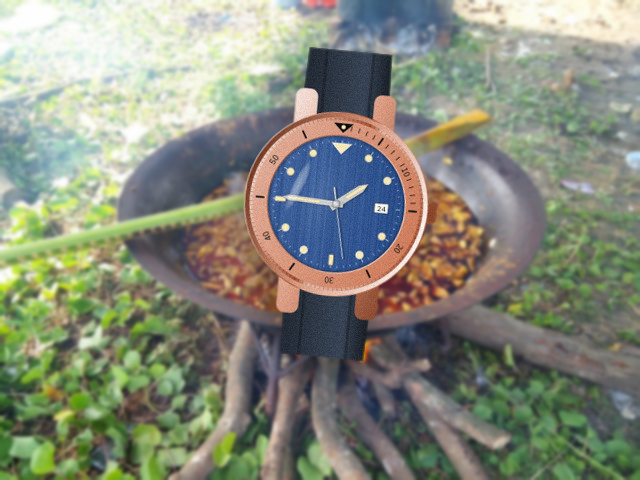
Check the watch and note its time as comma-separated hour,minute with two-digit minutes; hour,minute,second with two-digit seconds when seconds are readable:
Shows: 1,45,28
